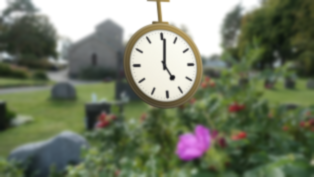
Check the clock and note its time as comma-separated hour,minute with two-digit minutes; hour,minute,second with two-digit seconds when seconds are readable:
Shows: 5,01
